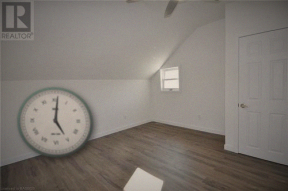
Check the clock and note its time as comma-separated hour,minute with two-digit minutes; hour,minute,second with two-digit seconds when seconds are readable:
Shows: 5,01
